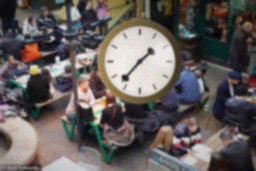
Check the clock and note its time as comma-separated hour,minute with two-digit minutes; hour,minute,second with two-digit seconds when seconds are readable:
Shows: 1,37
